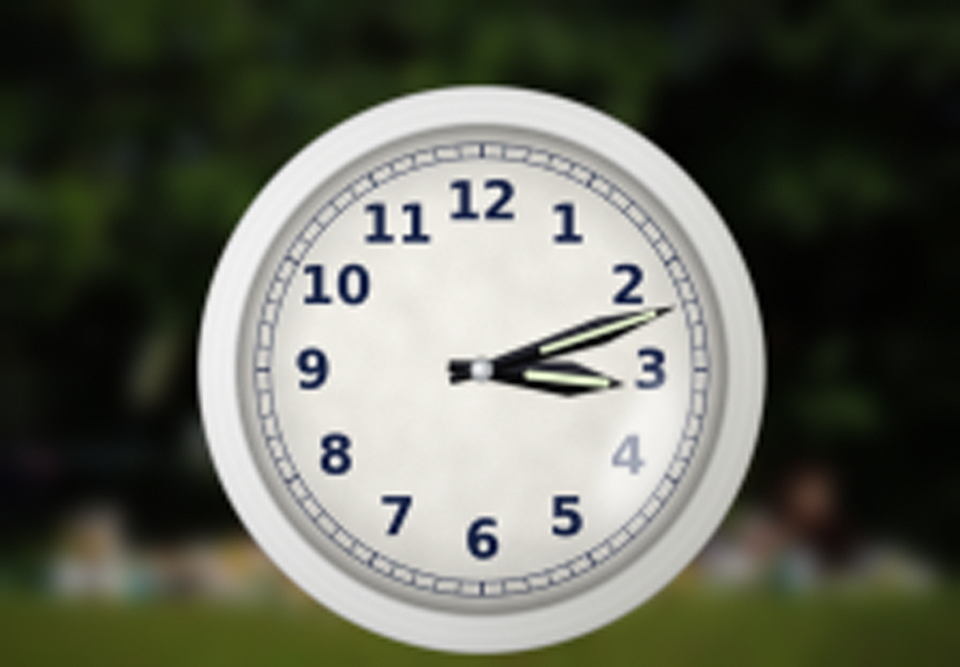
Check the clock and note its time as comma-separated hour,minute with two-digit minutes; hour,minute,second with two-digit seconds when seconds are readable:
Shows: 3,12
